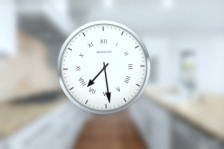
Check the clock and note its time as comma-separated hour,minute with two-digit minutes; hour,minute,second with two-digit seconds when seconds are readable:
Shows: 7,29
